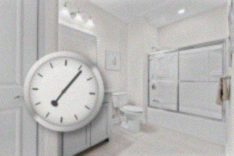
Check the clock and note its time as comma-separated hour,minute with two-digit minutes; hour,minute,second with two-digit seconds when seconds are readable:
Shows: 7,06
